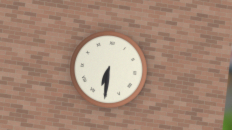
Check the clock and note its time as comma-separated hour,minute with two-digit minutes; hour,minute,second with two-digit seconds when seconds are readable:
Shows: 6,30
